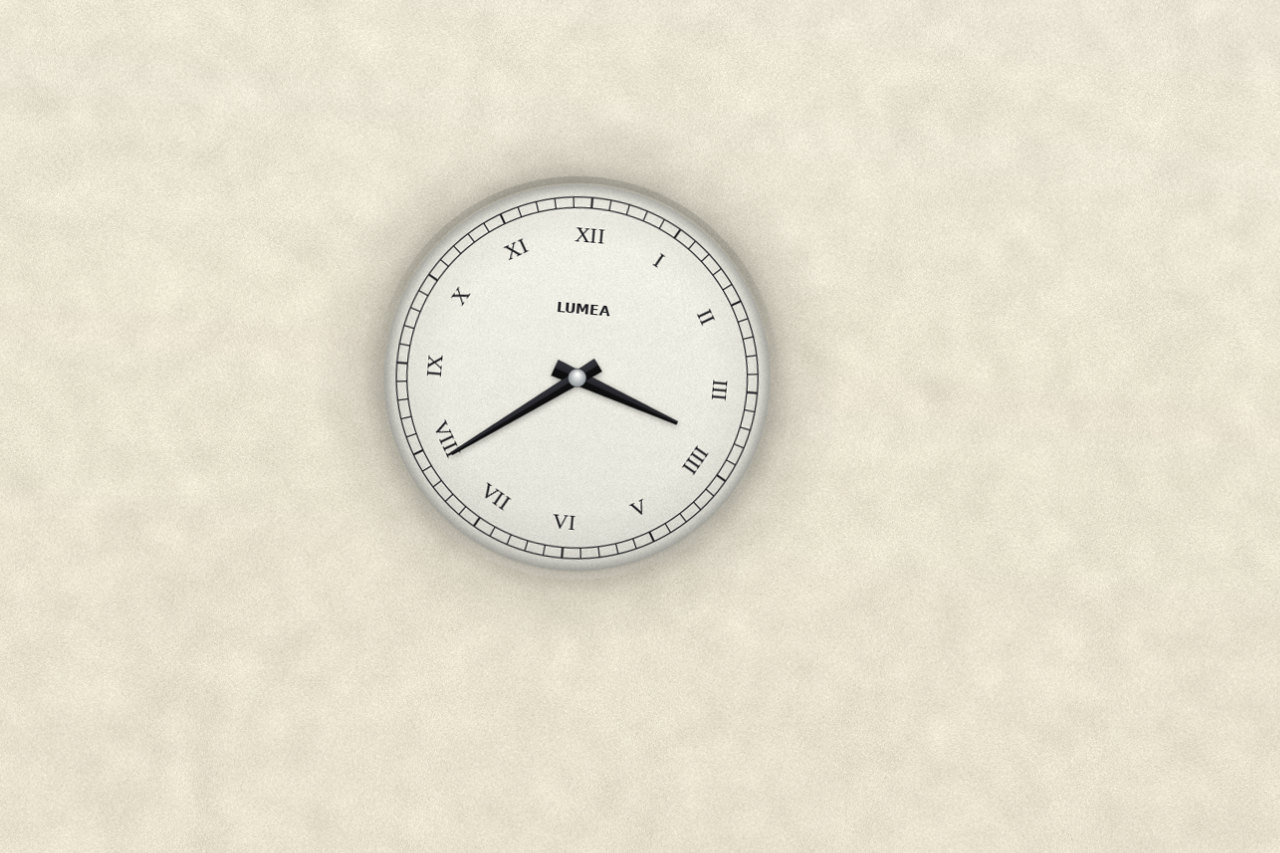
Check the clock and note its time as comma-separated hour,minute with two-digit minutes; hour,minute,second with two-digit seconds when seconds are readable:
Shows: 3,39
